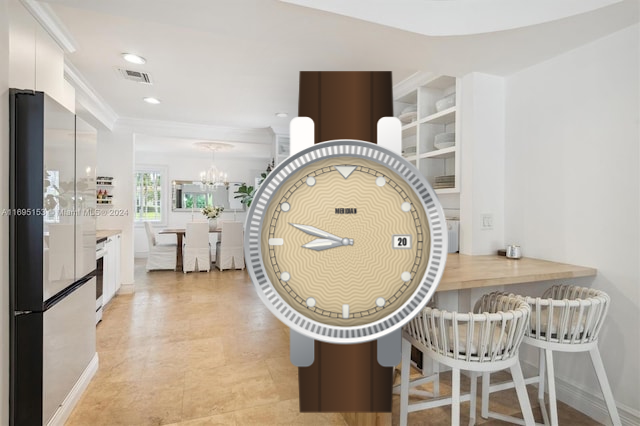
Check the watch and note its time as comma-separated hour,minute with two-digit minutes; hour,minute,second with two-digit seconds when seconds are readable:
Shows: 8,48
